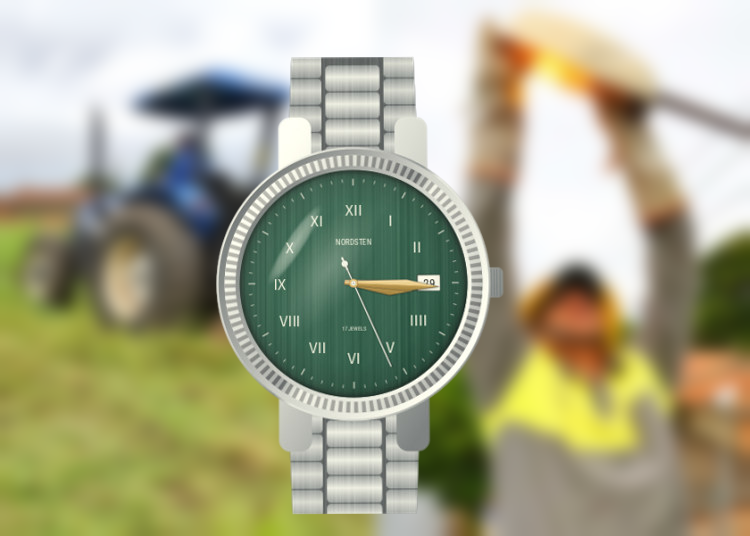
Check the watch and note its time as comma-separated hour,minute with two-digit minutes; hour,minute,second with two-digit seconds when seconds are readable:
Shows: 3,15,26
